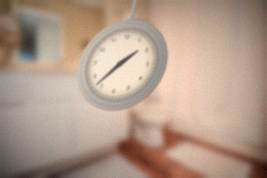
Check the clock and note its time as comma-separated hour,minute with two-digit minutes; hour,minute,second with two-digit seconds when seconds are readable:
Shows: 1,37
